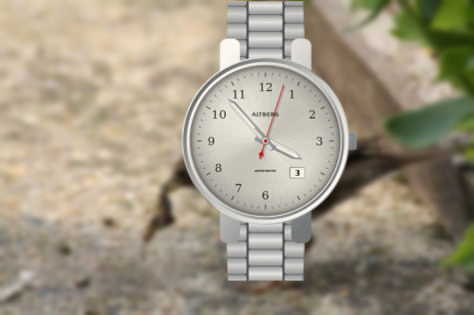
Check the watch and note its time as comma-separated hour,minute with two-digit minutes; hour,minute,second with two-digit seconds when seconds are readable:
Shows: 3,53,03
